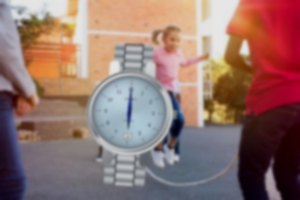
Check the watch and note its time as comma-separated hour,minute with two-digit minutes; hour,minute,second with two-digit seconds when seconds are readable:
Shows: 6,00
